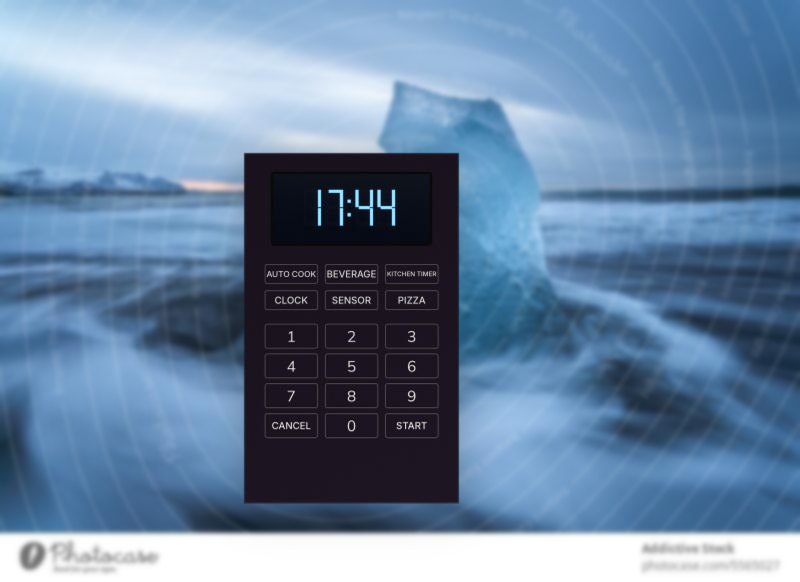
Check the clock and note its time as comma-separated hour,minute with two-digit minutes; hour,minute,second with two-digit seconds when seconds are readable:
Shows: 17,44
